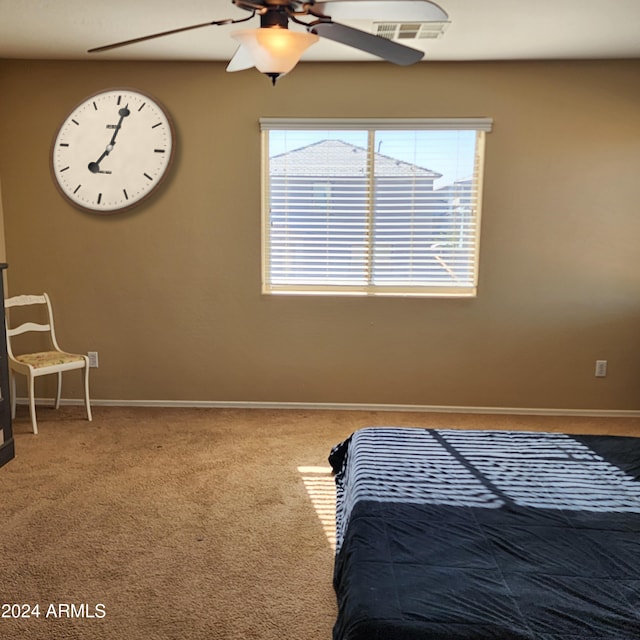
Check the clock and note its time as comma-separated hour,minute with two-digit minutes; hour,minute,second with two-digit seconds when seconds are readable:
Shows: 7,02
